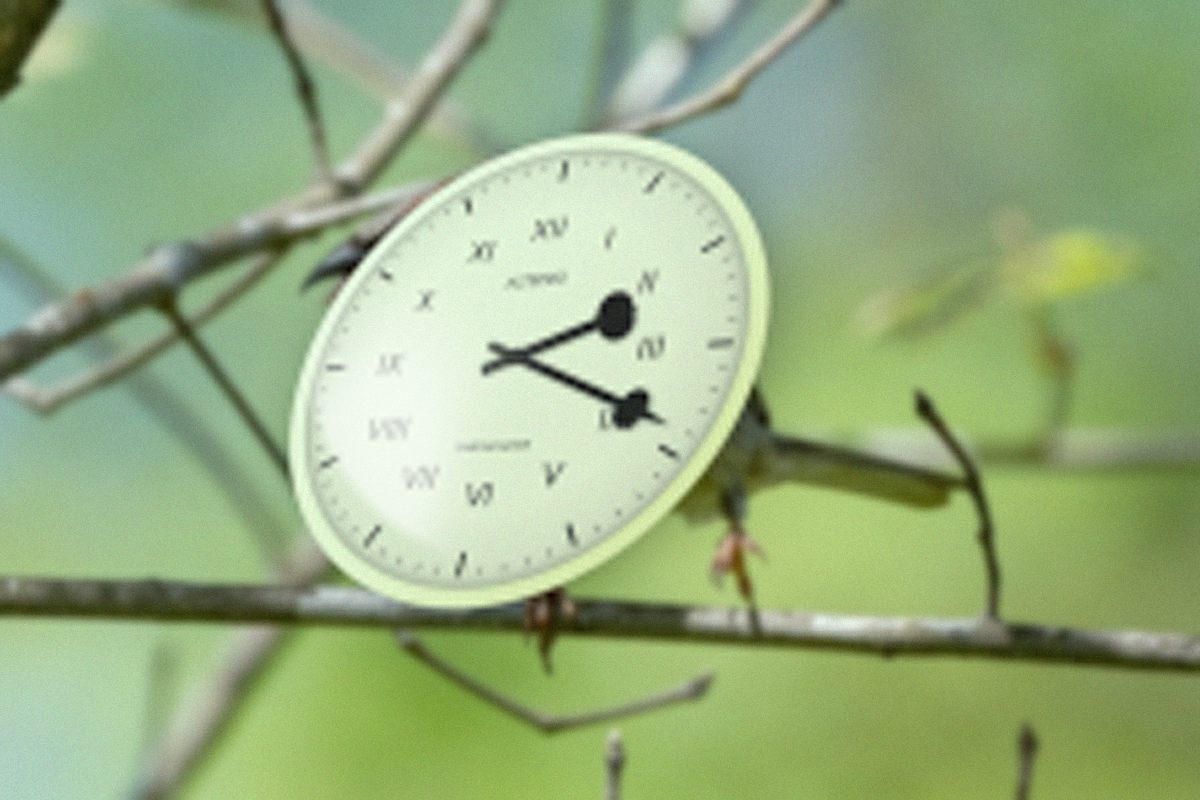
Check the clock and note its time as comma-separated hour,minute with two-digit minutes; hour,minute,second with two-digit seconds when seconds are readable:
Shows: 2,19
